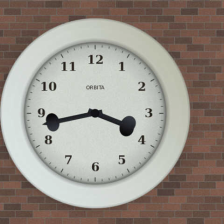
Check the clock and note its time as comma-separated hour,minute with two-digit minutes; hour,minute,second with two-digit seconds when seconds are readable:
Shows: 3,43
